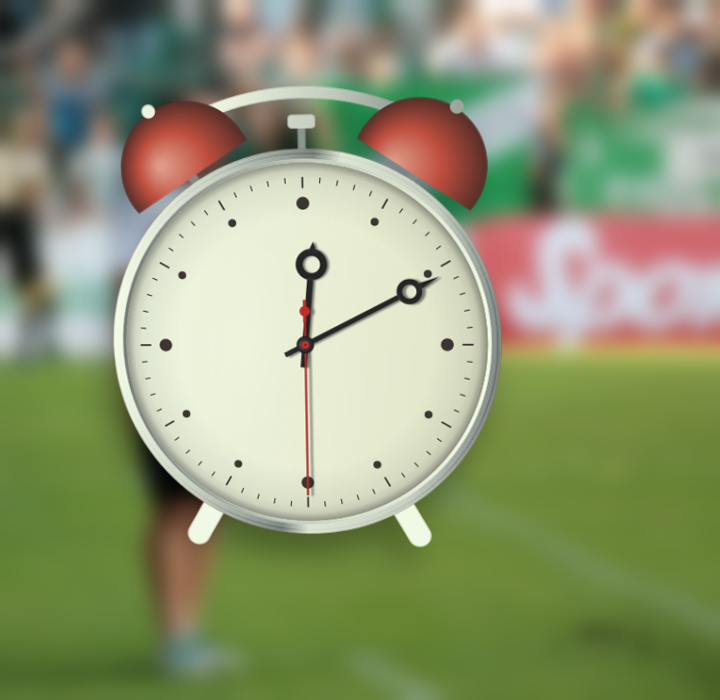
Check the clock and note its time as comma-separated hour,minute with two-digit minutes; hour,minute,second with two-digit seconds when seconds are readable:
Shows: 12,10,30
